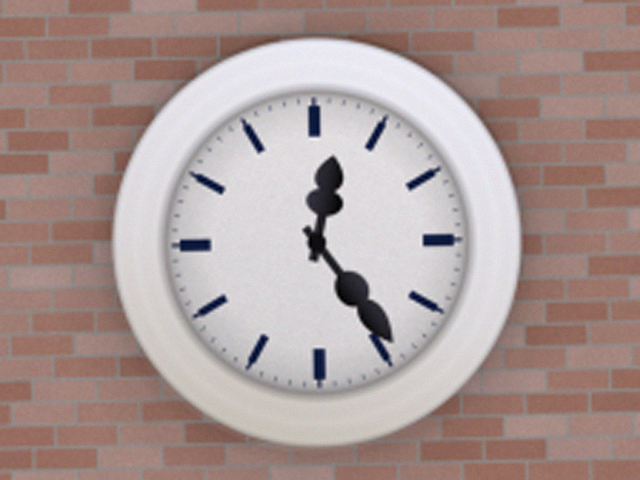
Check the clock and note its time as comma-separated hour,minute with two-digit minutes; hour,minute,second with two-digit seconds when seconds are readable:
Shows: 12,24
